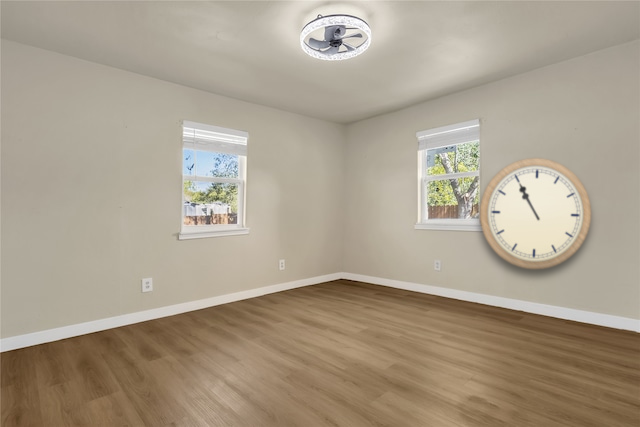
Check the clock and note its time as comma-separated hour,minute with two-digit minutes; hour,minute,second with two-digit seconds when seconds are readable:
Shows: 10,55
